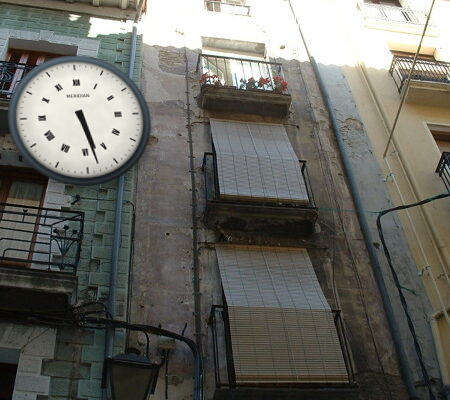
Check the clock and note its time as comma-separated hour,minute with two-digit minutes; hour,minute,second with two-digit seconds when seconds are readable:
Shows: 5,28
